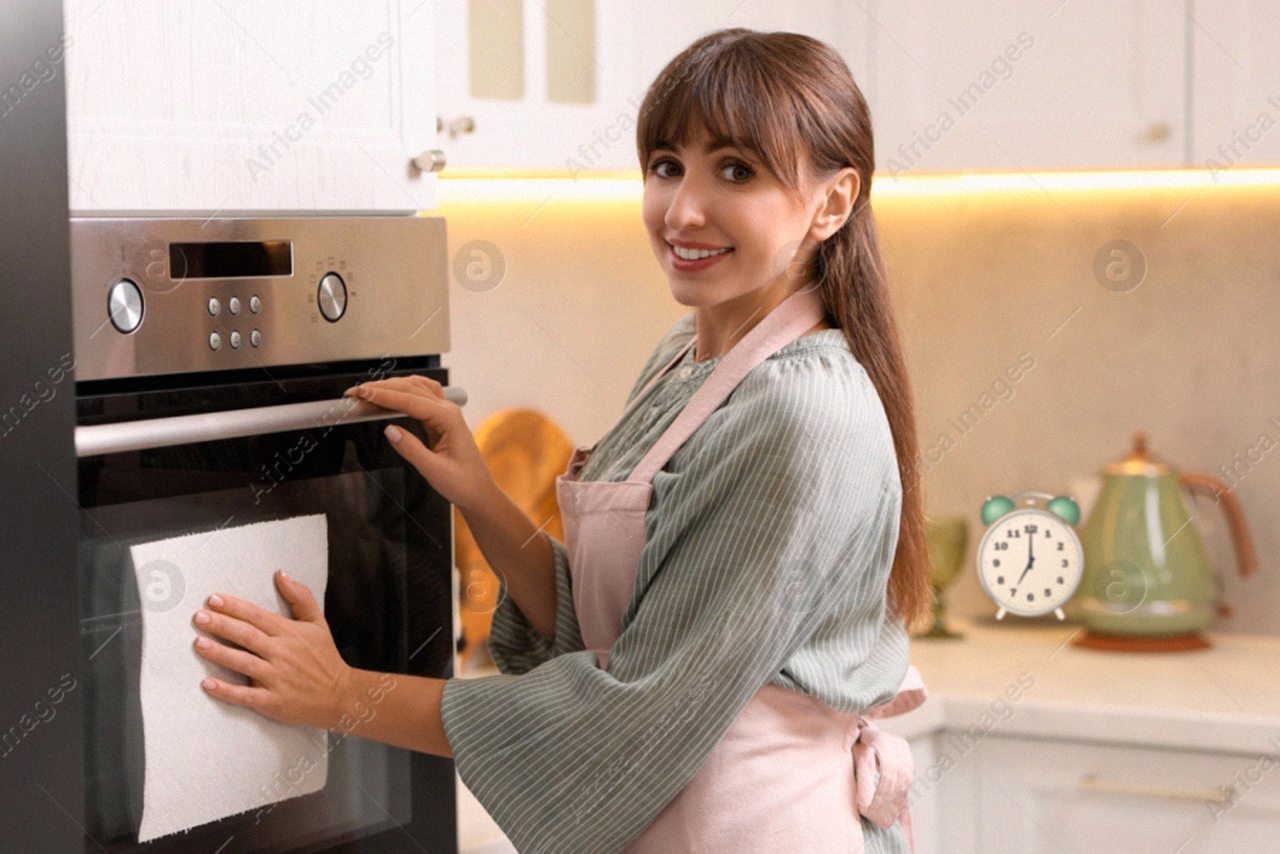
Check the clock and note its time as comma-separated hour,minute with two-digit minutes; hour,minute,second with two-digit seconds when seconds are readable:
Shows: 7,00
